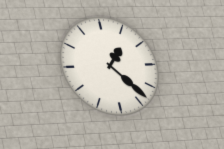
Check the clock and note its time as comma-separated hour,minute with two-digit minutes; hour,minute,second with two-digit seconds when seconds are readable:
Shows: 1,23
